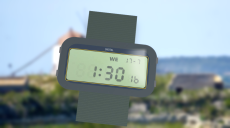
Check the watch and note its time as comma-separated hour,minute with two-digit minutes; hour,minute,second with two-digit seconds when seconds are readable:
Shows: 1,30,16
